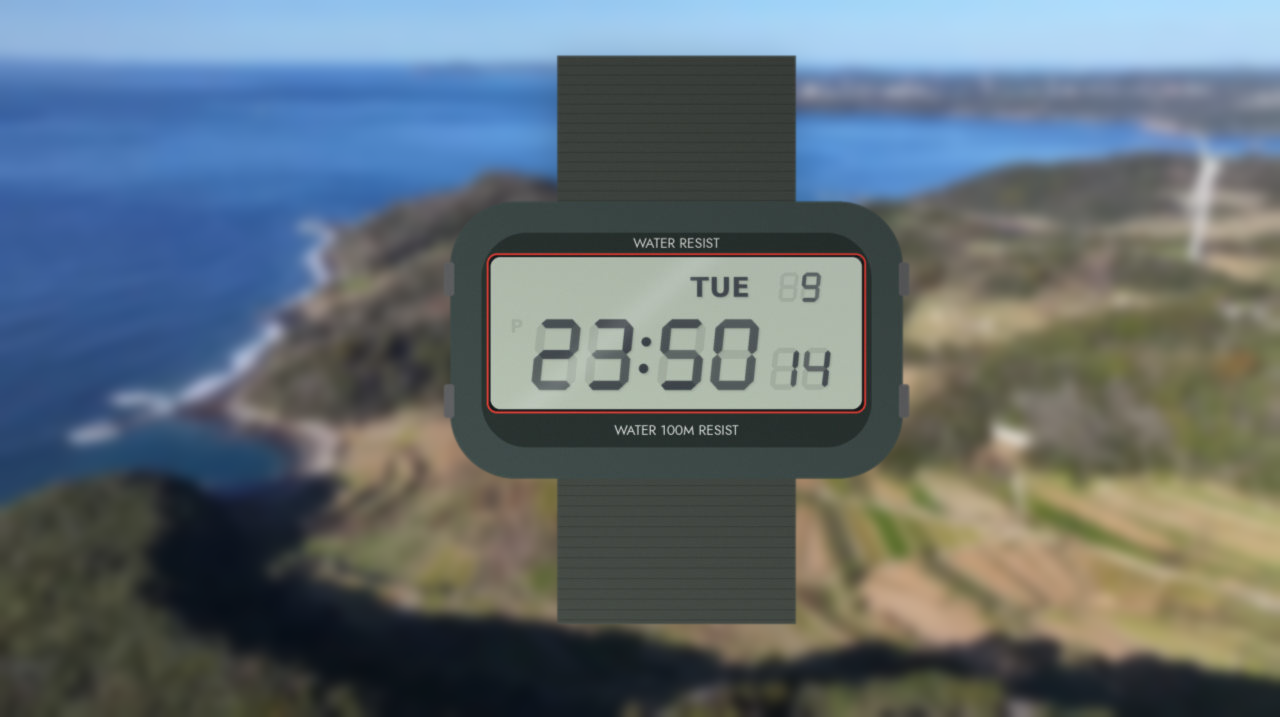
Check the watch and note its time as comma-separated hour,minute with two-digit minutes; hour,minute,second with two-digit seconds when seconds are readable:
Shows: 23,50,14
